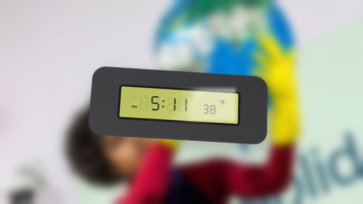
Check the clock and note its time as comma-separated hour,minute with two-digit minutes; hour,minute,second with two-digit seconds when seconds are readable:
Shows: 5,11
